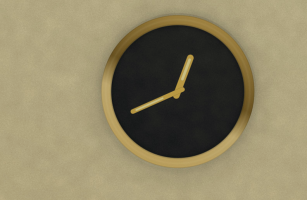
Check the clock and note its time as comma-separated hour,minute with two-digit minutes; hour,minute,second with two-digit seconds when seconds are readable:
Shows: 12,41
